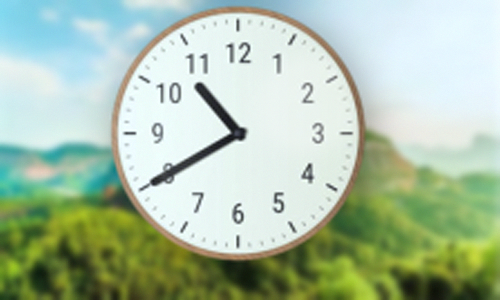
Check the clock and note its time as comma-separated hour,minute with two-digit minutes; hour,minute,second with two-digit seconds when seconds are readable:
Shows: 10,40
